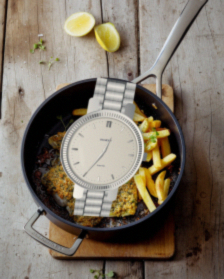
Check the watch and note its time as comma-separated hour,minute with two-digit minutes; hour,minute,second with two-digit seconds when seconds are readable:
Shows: 12,35
